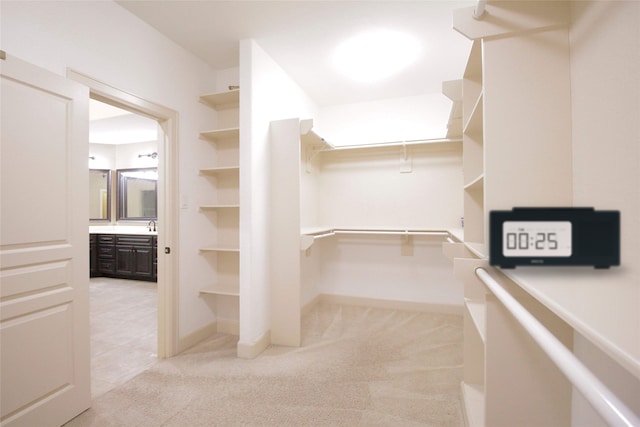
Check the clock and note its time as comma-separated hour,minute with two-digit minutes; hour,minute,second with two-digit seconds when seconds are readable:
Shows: 0,25
